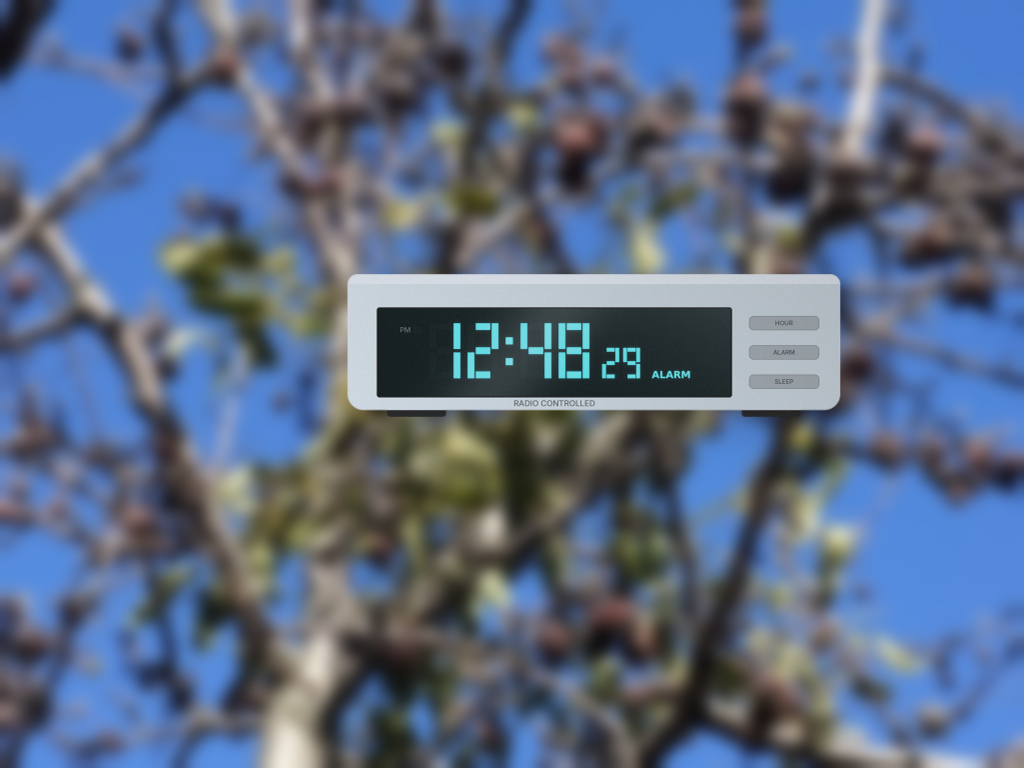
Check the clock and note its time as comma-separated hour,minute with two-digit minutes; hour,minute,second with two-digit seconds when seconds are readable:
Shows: 12,48,29
